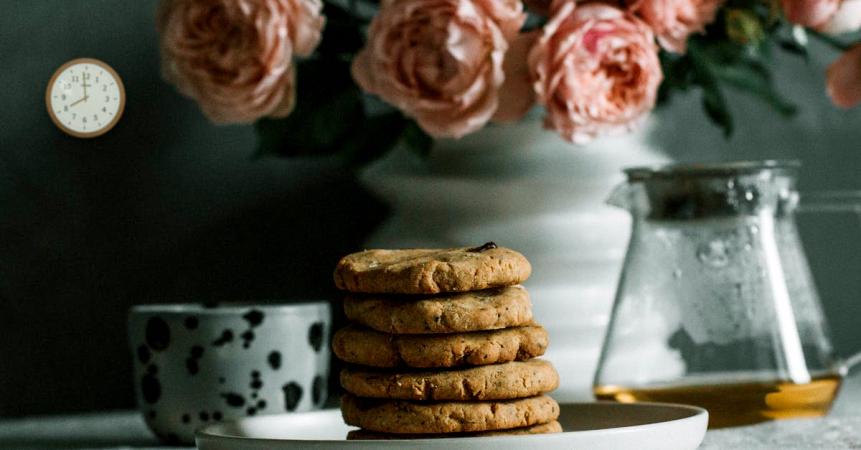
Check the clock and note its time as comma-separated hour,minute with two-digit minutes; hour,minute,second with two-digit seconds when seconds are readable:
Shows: 7,59
